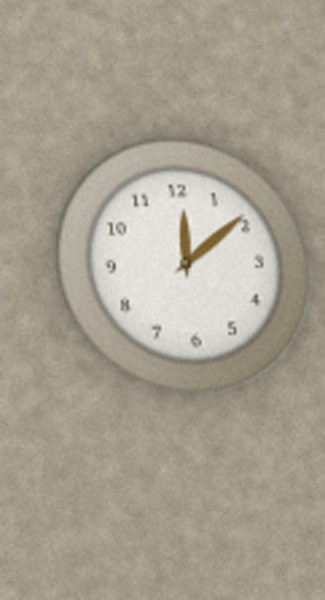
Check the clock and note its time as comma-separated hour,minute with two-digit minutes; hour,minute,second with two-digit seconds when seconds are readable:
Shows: 12,09
